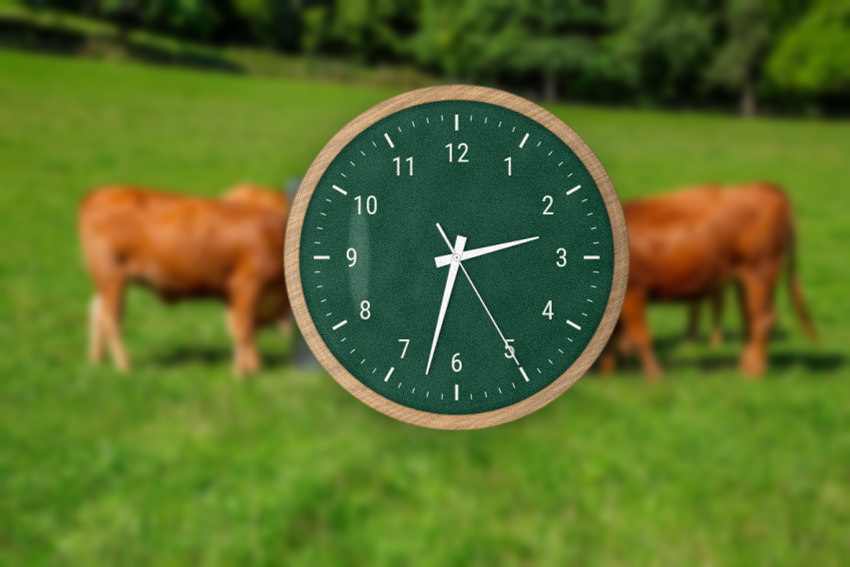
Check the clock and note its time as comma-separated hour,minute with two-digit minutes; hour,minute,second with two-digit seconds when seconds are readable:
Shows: 2,32,25
